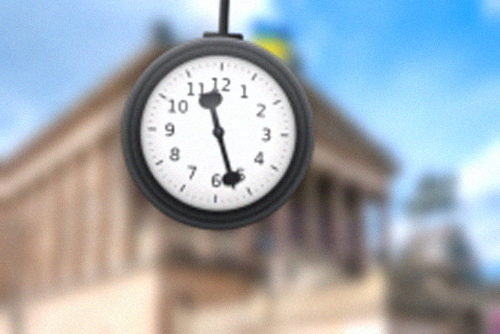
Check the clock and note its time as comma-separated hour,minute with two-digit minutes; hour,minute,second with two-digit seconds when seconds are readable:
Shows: 11,27
